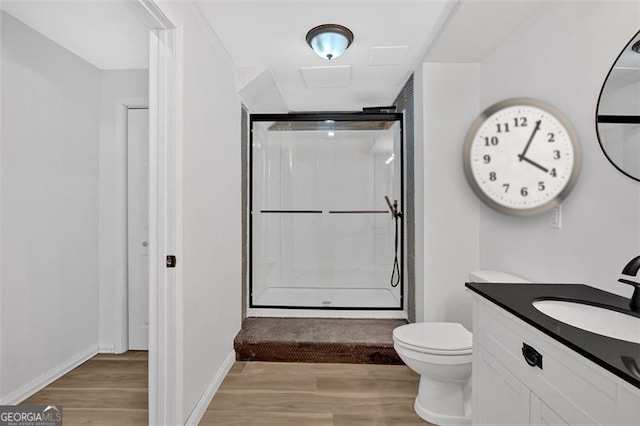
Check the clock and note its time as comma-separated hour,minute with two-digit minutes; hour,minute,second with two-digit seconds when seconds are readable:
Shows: 4,05
